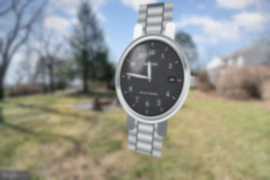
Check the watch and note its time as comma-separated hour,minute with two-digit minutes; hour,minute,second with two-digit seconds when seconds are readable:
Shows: 11,46
